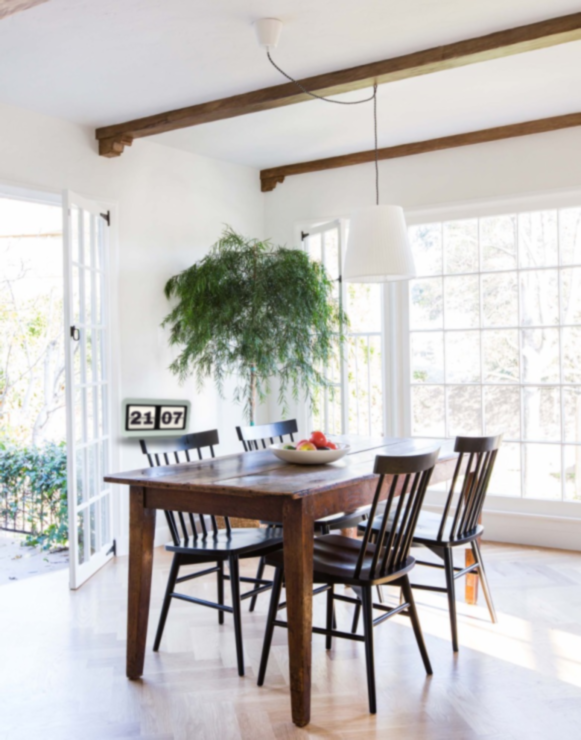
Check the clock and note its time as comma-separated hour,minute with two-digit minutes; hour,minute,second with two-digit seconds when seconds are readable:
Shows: 21,07
